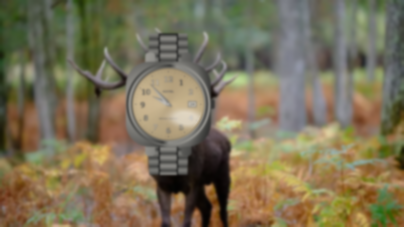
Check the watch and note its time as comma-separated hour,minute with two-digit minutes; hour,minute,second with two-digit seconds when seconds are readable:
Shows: 9,53
